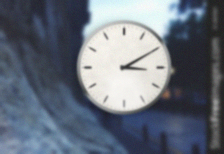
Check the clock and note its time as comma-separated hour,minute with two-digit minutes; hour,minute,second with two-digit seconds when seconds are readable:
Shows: 3,10
